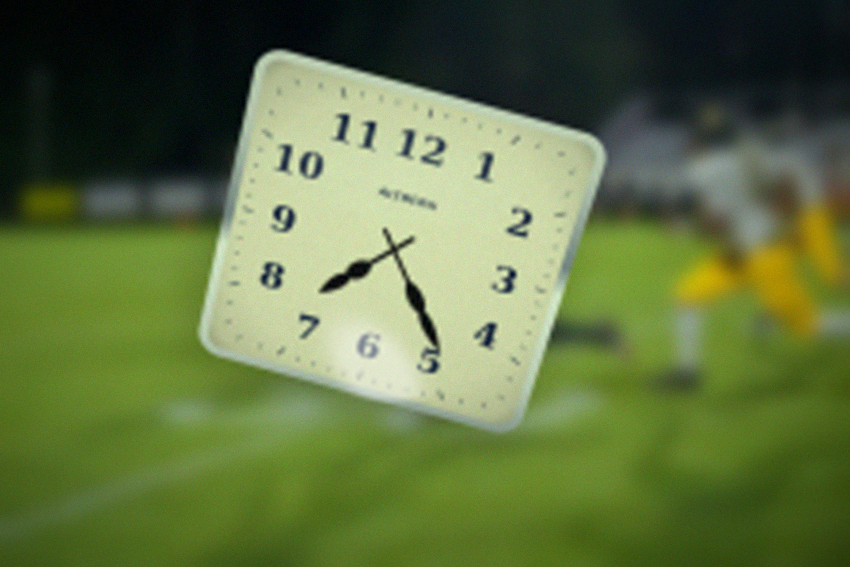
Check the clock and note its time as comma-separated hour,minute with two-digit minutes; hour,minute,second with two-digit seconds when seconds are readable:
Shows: 7,24
